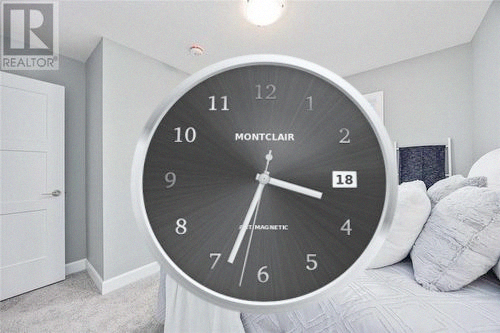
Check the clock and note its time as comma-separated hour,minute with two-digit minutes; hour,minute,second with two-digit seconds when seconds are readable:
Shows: 3,33,32
